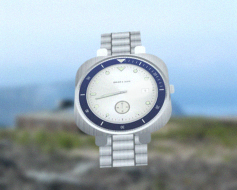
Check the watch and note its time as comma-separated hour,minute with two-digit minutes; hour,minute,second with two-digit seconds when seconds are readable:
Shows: 8,43
